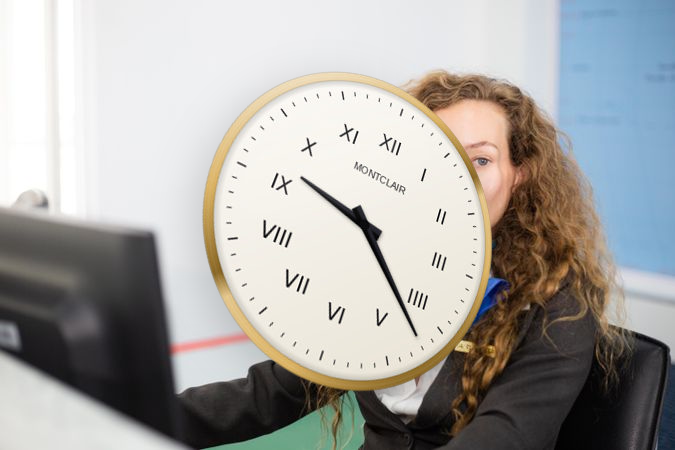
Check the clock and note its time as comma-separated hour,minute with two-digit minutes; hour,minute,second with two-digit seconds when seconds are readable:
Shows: 9,22
